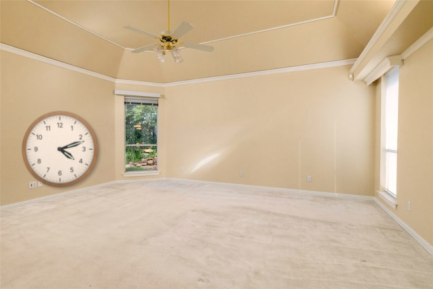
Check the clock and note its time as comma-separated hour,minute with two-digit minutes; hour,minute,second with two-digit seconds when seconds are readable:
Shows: 4,12
